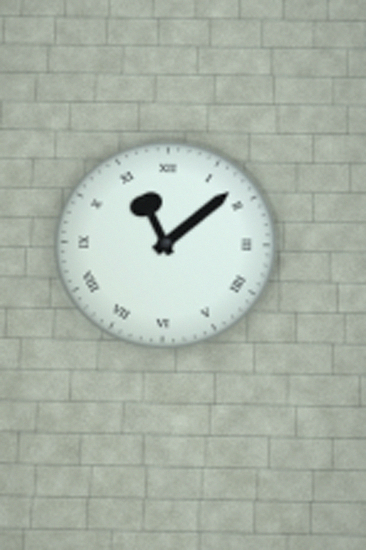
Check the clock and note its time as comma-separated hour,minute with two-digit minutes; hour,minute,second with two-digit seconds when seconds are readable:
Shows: 11,08
